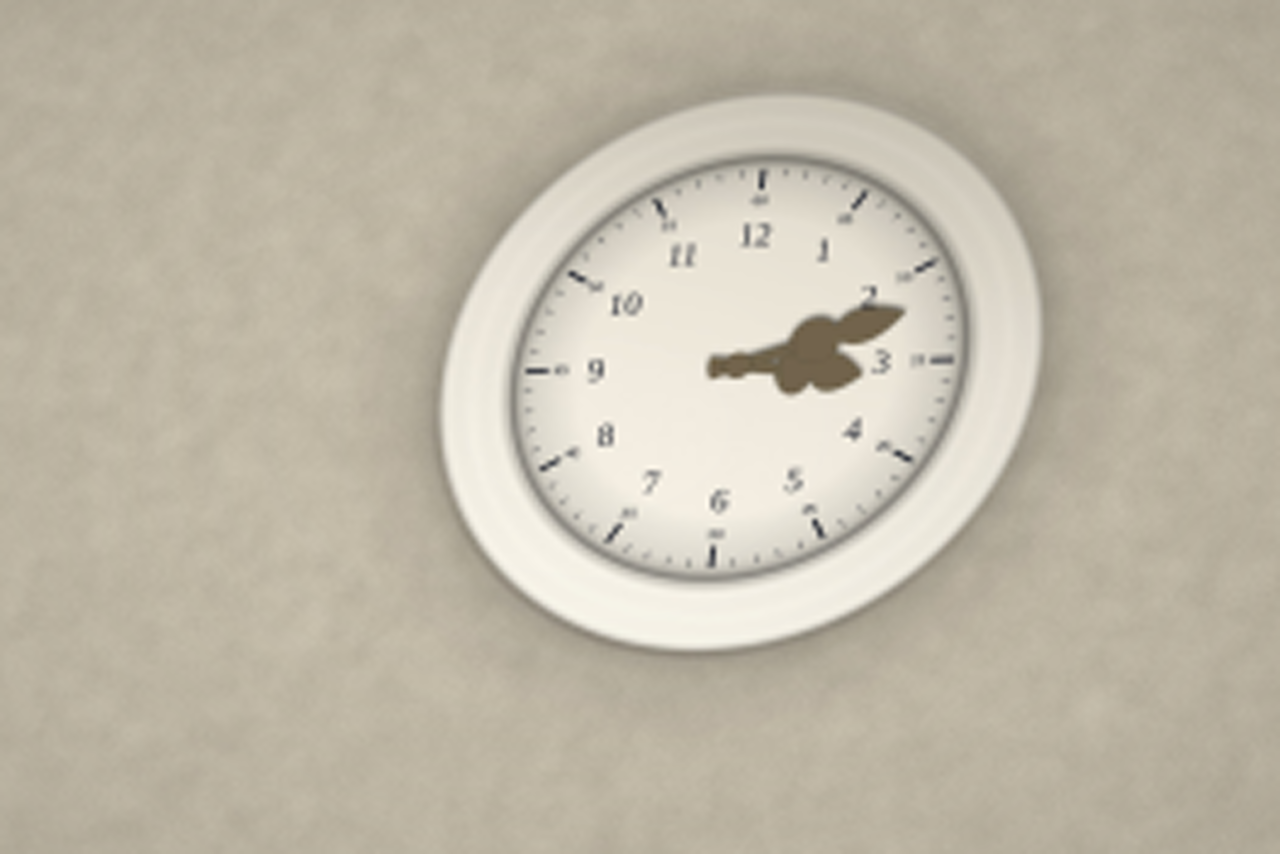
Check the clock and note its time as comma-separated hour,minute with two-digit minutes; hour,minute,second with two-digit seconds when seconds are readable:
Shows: 3,12
